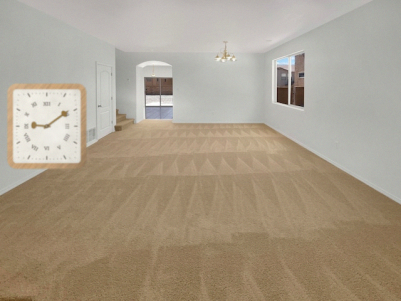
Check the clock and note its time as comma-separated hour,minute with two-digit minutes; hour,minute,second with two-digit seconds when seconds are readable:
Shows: 9,09
